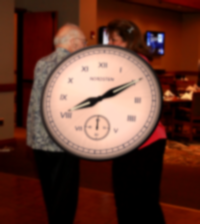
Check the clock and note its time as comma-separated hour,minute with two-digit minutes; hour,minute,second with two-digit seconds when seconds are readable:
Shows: 8,10
